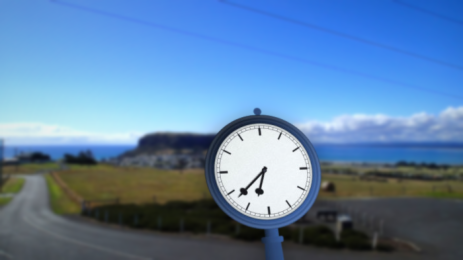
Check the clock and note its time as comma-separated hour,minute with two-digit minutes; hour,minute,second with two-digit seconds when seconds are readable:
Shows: 6,38
